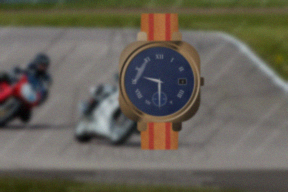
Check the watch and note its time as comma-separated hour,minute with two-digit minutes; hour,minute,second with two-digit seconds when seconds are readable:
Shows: 9,30
